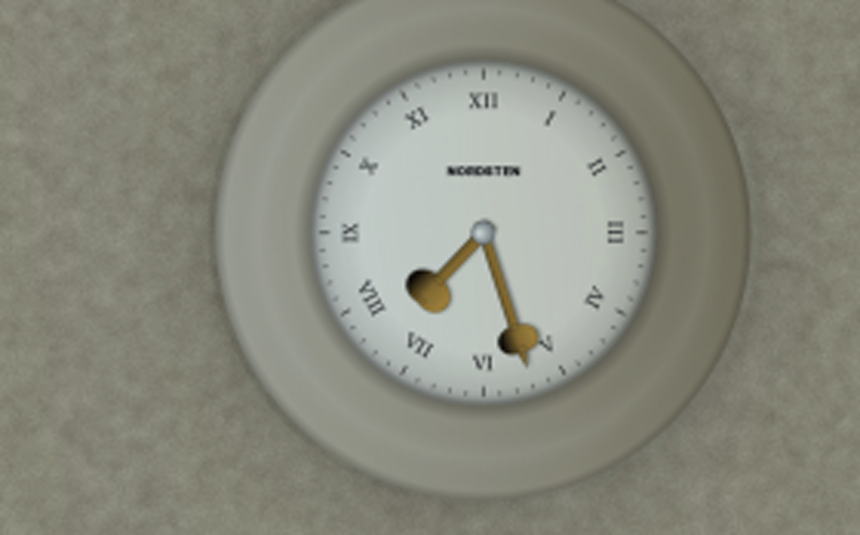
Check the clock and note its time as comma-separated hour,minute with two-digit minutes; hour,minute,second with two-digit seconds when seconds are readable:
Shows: 7,27
